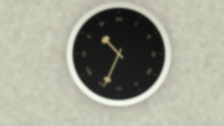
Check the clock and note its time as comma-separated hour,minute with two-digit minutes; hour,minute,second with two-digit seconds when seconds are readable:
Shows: 10,34
